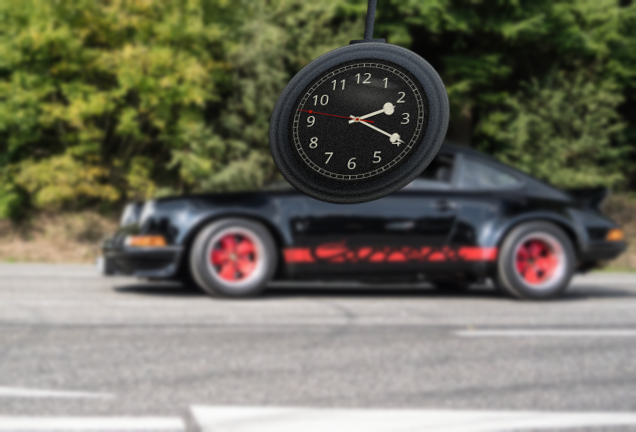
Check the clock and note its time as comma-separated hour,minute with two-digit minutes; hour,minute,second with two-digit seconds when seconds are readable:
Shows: 2,19,47
